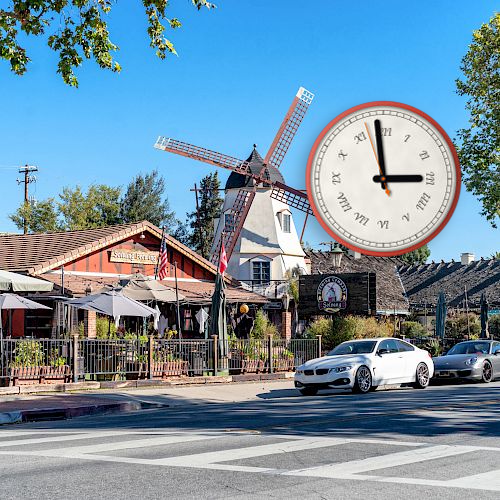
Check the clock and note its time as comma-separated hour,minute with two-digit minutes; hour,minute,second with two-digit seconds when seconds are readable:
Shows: 2,58,57
